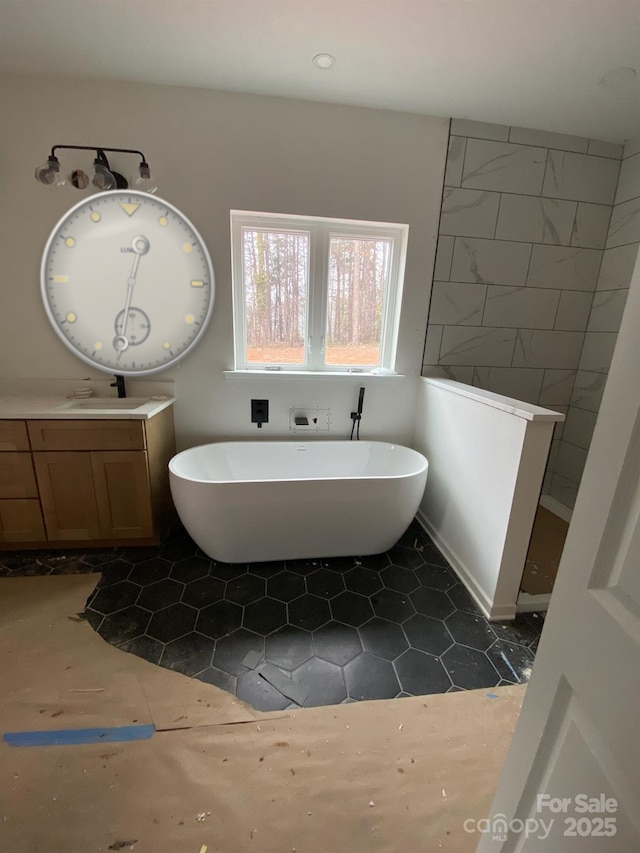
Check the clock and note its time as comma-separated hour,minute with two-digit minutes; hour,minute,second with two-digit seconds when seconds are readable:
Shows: 12,32
